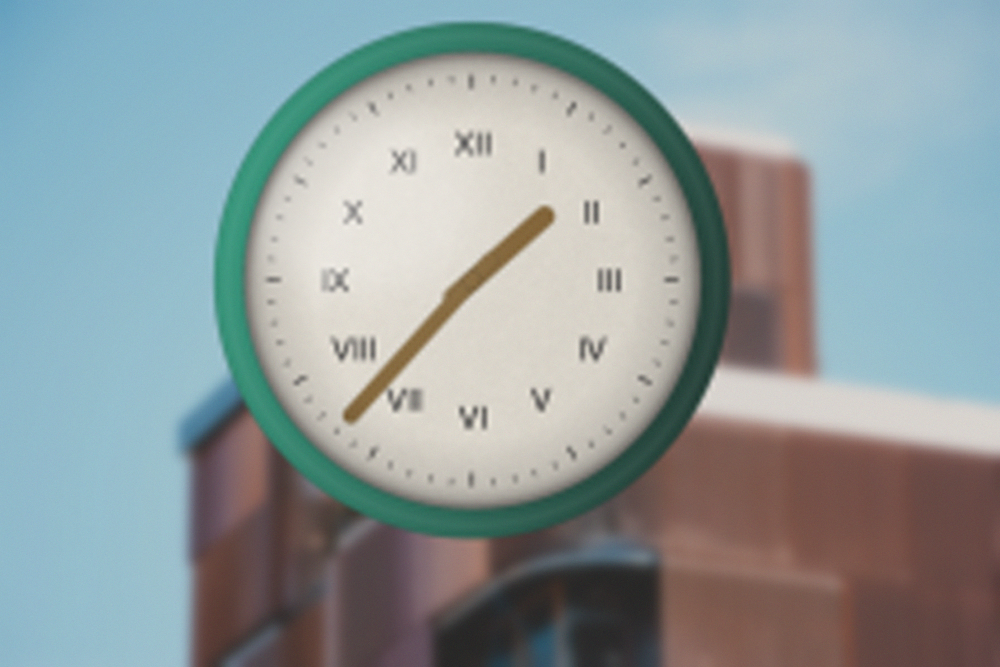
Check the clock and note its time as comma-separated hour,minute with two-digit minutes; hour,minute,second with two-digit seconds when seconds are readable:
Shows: 1,37
